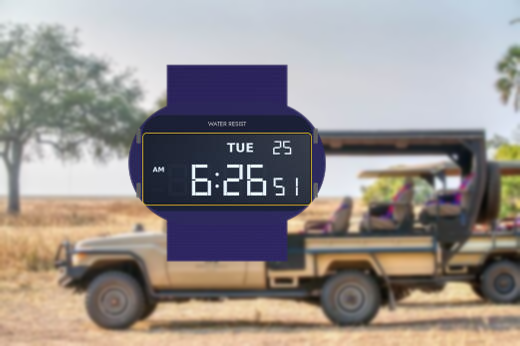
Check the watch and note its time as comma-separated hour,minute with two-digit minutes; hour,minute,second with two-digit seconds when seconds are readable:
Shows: 6,26,51
